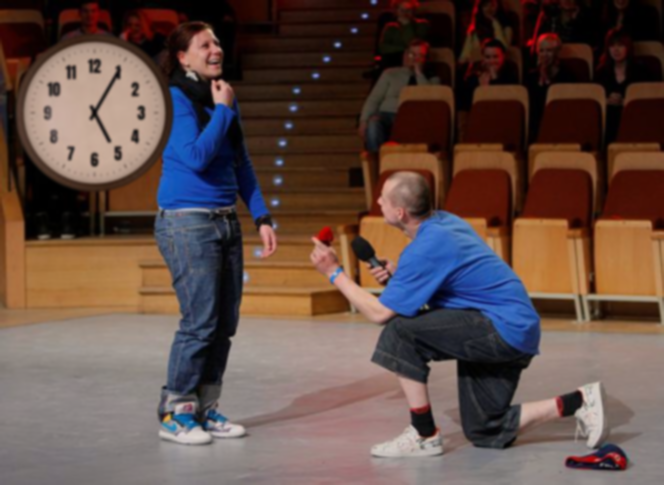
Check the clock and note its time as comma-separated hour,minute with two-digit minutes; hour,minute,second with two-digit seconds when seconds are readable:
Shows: 5,05
